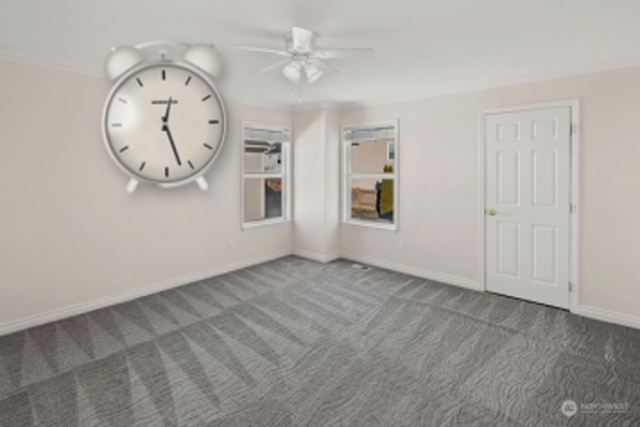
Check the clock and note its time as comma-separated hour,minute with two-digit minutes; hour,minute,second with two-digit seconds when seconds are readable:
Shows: 12,27
